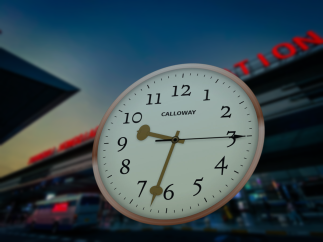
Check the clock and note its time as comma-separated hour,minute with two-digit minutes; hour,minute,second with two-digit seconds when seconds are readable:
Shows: 9,32,15
